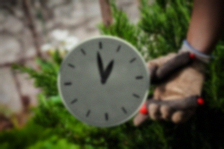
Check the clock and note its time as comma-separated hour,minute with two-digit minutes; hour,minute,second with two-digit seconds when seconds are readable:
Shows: 12,59
